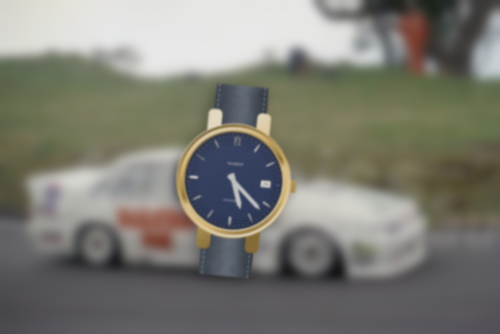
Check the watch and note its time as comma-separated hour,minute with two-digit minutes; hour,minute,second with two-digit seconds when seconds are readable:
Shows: 5,22
